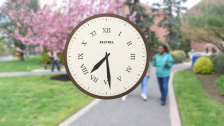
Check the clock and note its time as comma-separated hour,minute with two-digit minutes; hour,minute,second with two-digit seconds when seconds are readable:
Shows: 7,29
